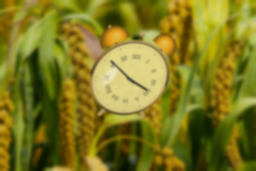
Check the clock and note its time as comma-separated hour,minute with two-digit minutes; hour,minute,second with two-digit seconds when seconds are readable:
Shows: 3,51
